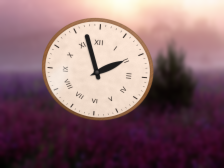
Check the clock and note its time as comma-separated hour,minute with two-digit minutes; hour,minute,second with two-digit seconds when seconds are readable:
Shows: 1,57
